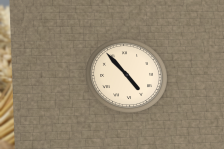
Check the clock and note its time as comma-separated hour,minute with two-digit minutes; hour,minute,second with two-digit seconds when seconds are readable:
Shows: 4,54
